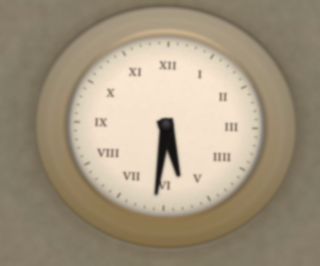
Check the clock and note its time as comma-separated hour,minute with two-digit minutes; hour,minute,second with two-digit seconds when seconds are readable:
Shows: 5,31
